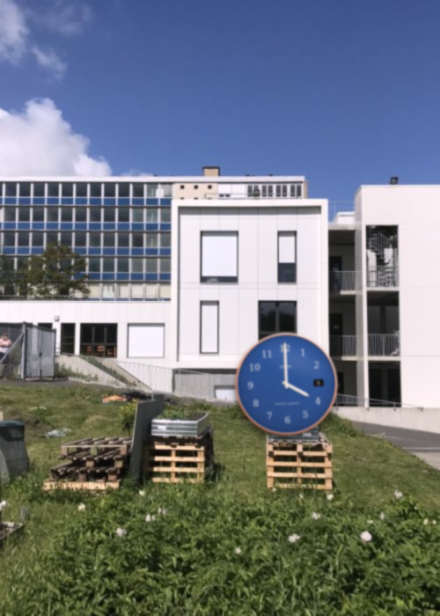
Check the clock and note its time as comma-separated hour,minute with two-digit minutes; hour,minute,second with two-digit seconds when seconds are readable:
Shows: 4,00
